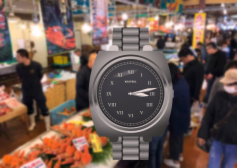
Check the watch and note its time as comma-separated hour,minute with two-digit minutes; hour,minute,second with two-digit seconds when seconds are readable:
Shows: 3,13
